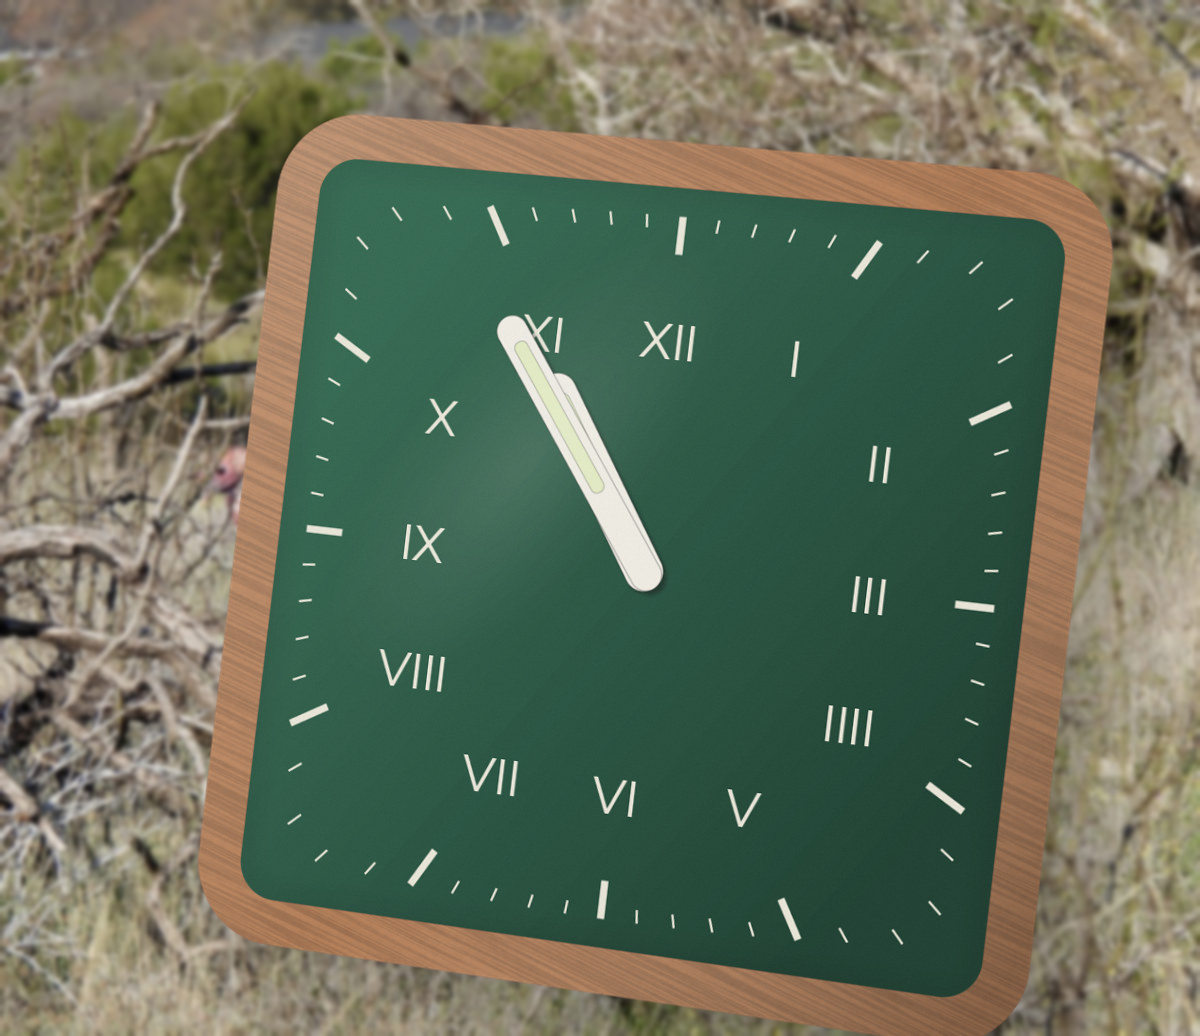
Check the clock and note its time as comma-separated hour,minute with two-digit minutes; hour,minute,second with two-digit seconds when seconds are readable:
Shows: 10,54
